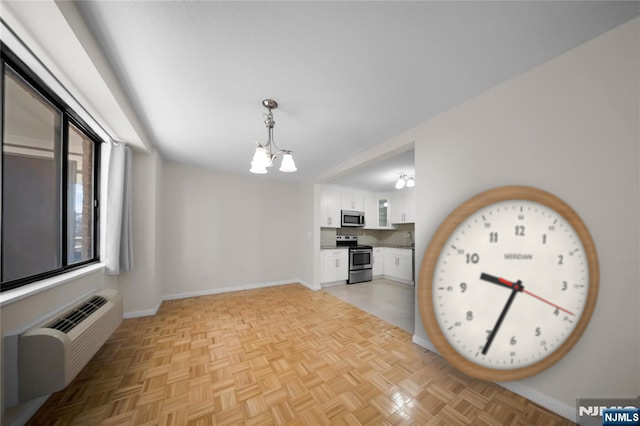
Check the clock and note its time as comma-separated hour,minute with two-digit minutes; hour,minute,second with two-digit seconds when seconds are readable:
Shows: 9,34,19
